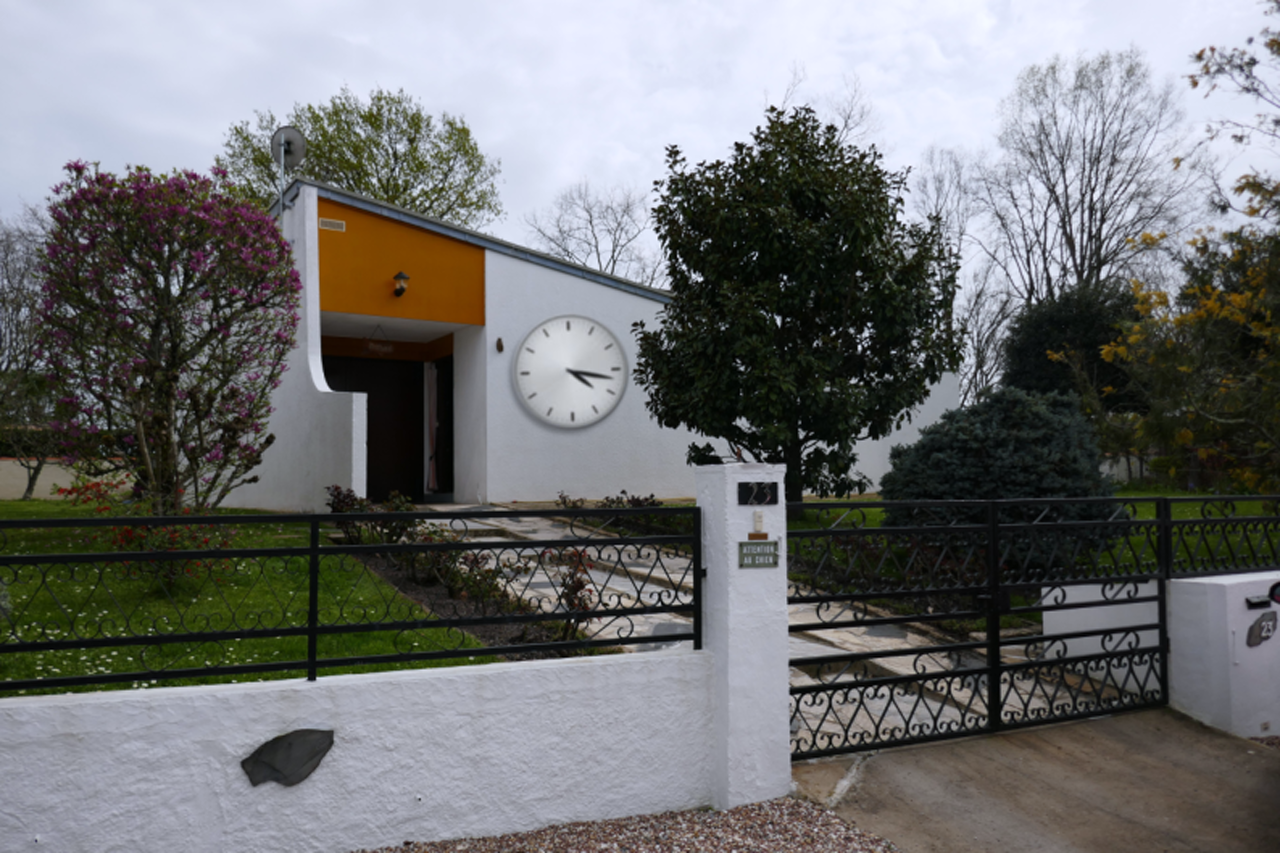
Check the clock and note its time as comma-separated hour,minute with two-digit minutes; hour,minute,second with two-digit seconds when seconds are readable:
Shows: 4,17
